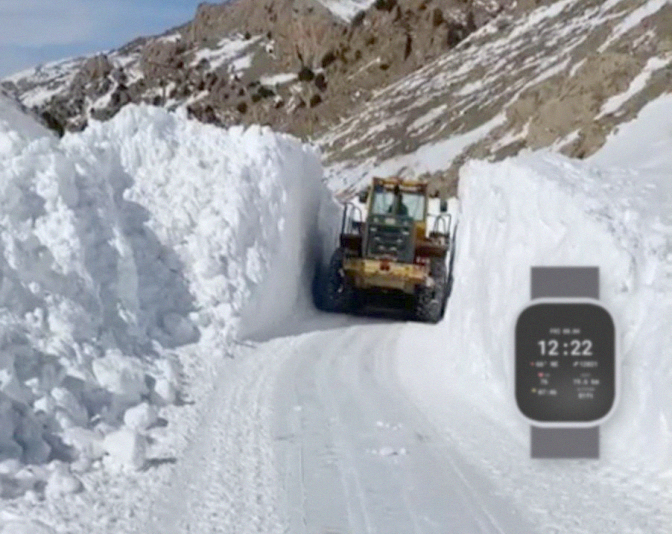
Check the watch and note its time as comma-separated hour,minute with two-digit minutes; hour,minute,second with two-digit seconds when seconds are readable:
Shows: 12,22
